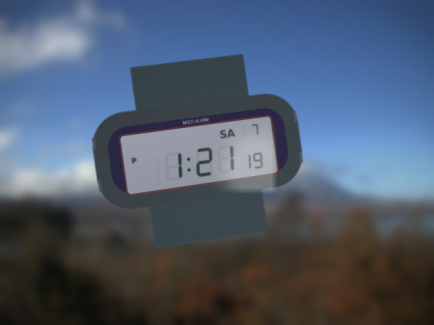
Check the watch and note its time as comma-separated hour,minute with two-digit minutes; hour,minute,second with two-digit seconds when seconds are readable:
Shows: 1,21,19
